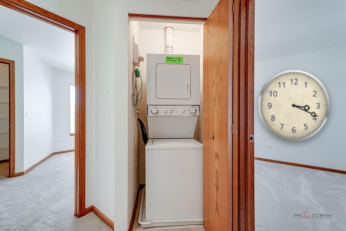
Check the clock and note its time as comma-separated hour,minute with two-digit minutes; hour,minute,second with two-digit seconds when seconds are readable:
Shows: 3,19
